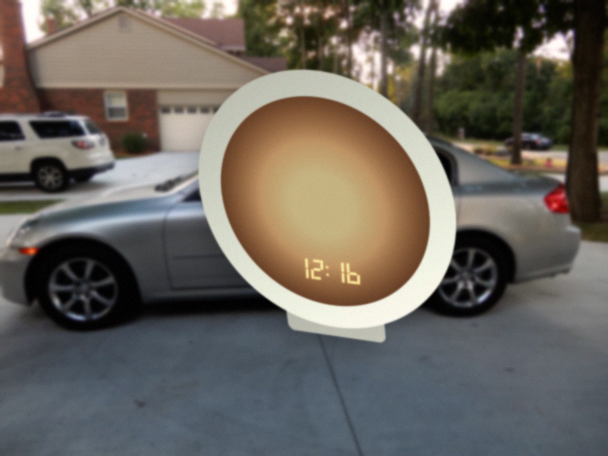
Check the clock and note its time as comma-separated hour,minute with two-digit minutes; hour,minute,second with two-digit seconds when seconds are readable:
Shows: 12,16
